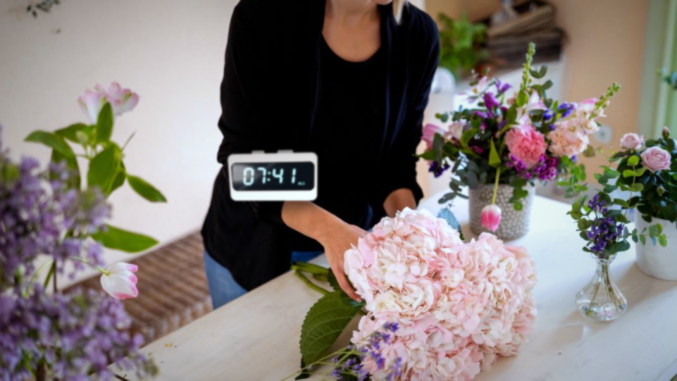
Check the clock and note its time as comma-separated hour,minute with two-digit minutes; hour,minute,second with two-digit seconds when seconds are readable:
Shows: 7,41
